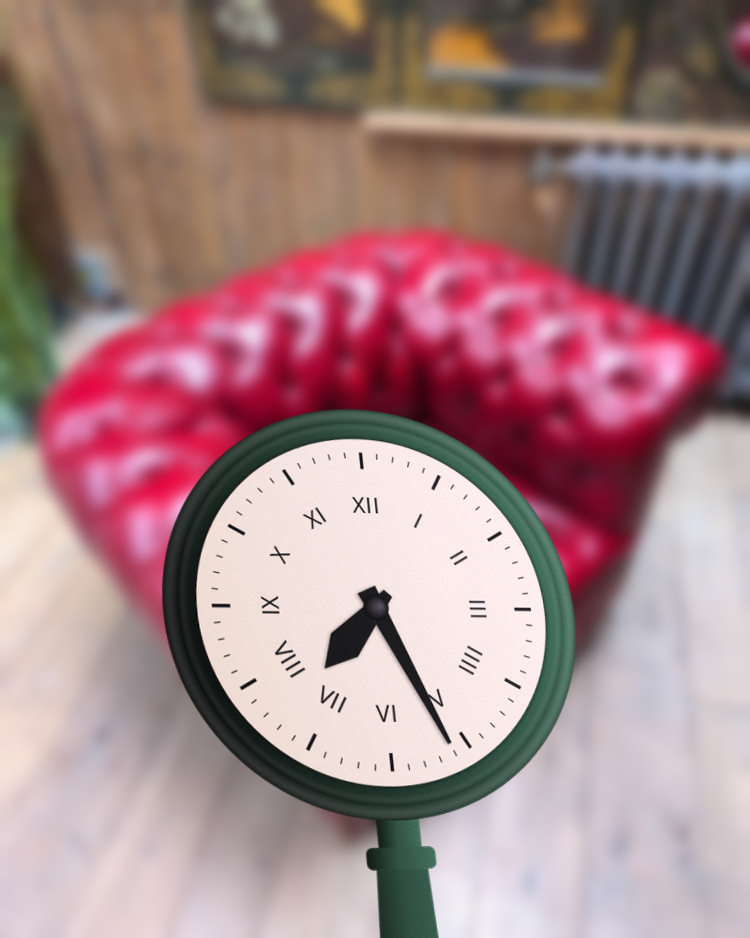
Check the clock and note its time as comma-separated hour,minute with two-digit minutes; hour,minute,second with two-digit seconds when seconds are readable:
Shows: 7,26
